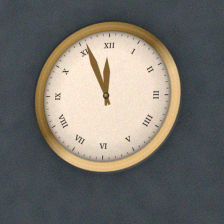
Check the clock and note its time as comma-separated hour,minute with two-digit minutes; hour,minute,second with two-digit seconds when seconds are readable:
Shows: 11,56
